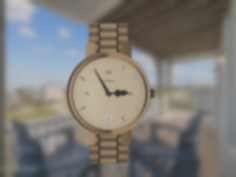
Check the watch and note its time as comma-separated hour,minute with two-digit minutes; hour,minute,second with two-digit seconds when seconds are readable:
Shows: 2,55
